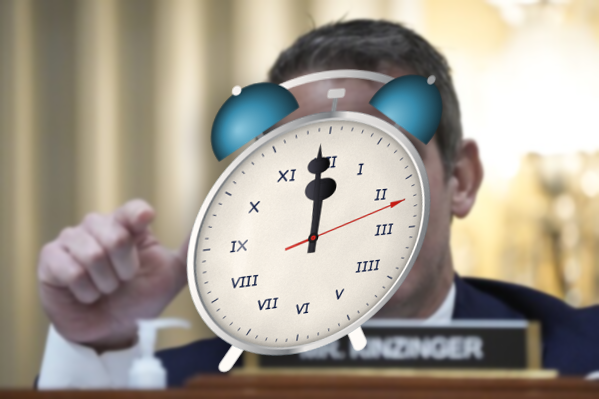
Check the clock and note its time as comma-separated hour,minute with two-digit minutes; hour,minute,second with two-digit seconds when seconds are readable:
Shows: 11,59,12
